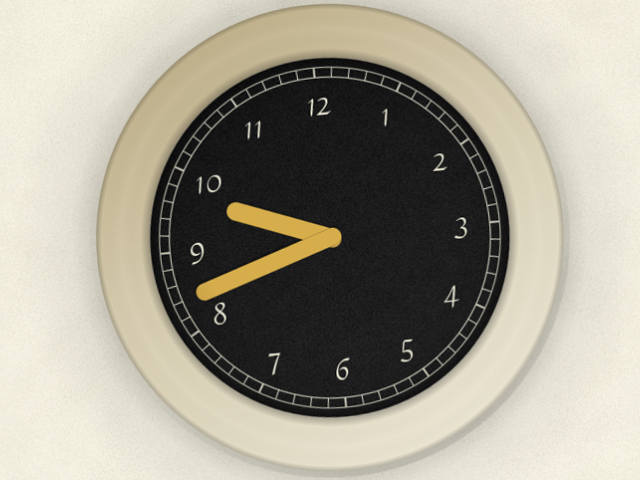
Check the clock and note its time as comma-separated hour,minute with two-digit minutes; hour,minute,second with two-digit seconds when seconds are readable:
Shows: 9,42
